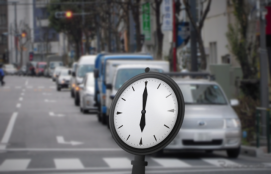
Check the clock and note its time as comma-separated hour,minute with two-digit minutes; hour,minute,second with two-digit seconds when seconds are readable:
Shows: 6,00
